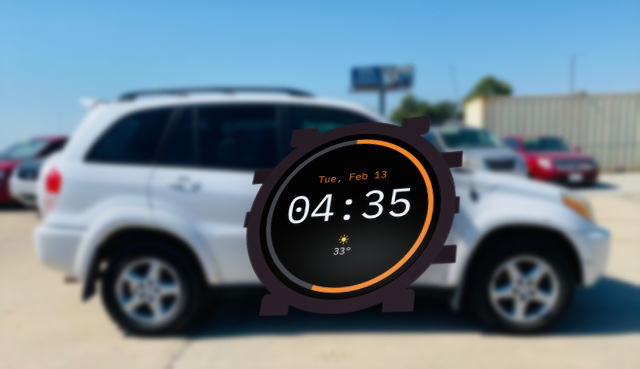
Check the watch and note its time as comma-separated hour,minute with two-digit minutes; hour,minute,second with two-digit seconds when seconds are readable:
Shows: 4,35
